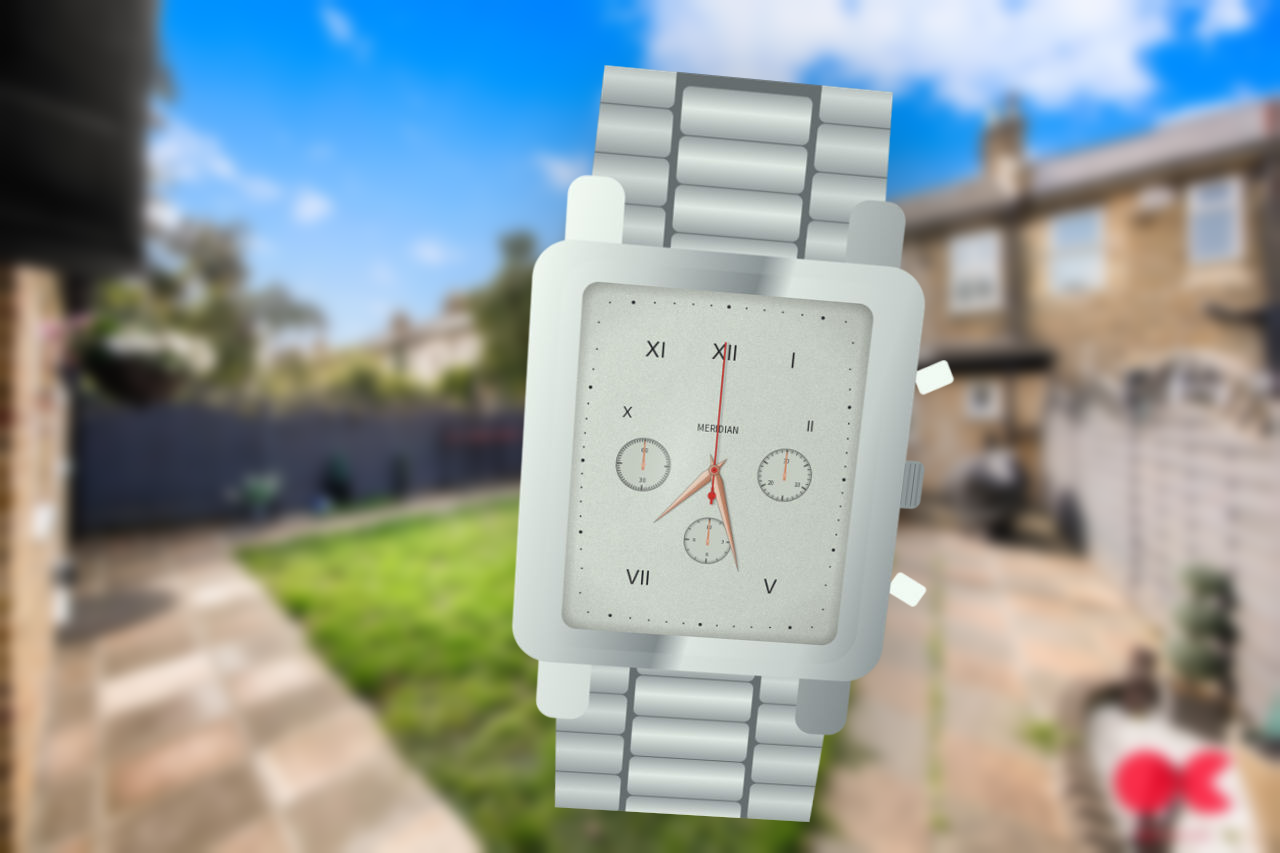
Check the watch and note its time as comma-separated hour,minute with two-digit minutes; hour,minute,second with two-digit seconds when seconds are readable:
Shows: 7,27
